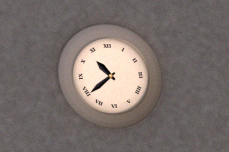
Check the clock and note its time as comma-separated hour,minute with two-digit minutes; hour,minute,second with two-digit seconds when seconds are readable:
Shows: 10,39
